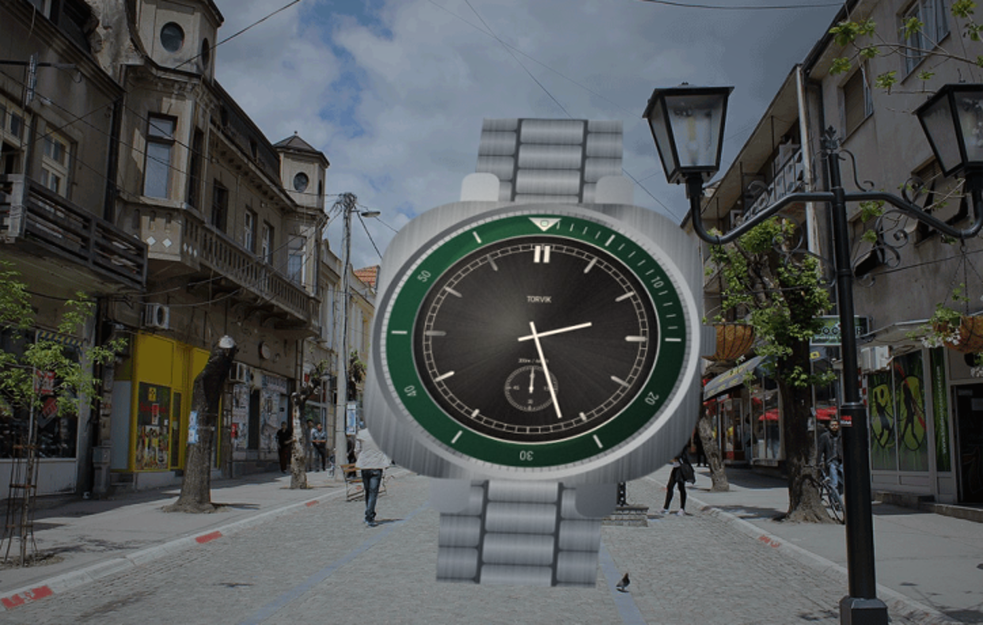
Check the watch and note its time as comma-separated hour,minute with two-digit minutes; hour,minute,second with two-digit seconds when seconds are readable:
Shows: 2,27
